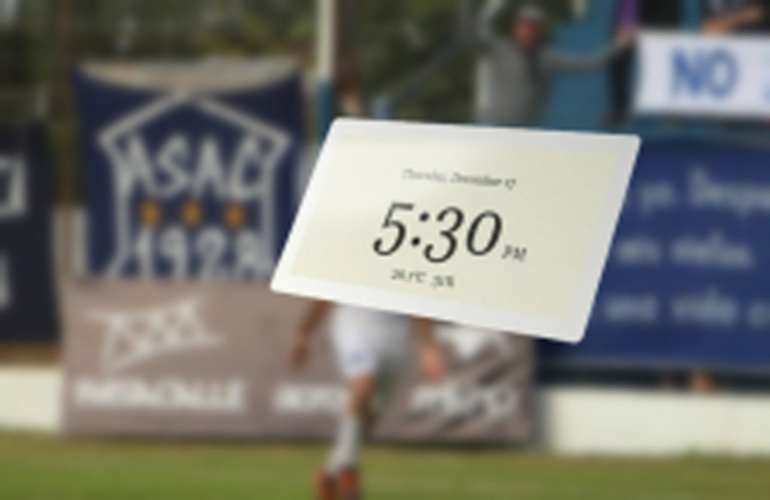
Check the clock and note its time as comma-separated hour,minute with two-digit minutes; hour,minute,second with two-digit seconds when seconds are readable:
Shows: 5,30
